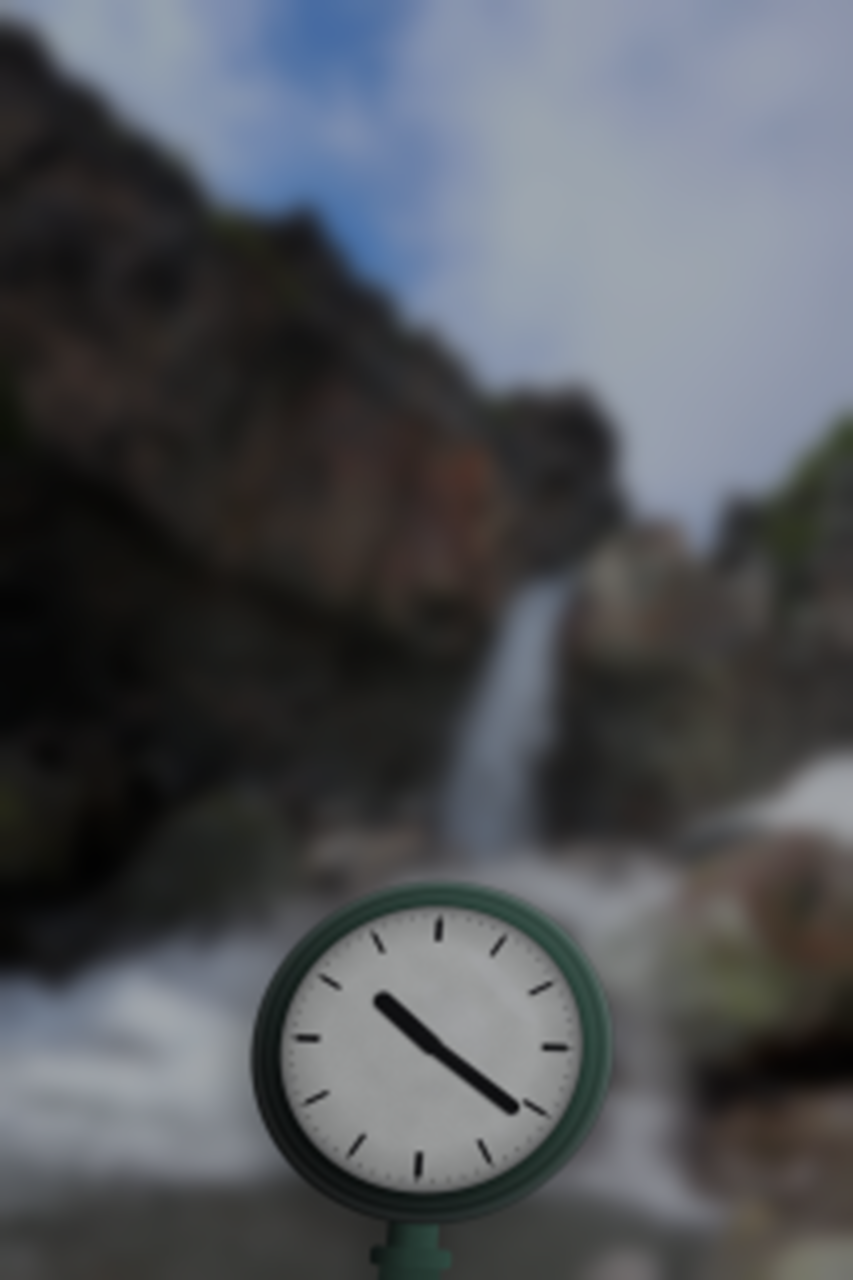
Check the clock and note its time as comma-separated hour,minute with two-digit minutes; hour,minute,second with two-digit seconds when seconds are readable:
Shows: 10,21
